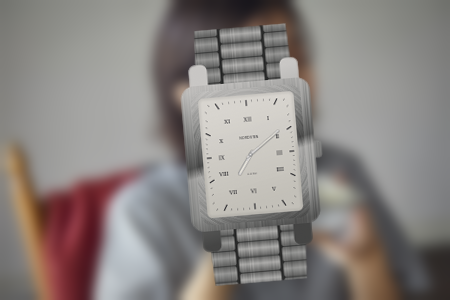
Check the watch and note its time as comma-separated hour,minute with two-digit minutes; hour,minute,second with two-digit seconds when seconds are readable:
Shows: 7,09
